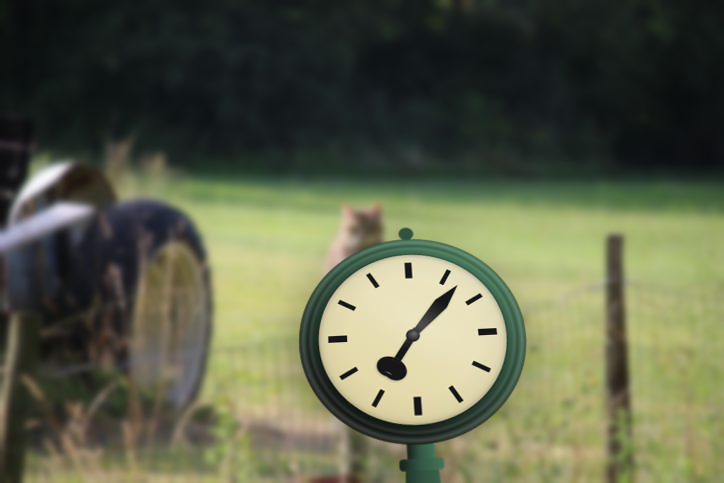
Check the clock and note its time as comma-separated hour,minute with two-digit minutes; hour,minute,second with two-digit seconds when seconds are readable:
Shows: 7,07
